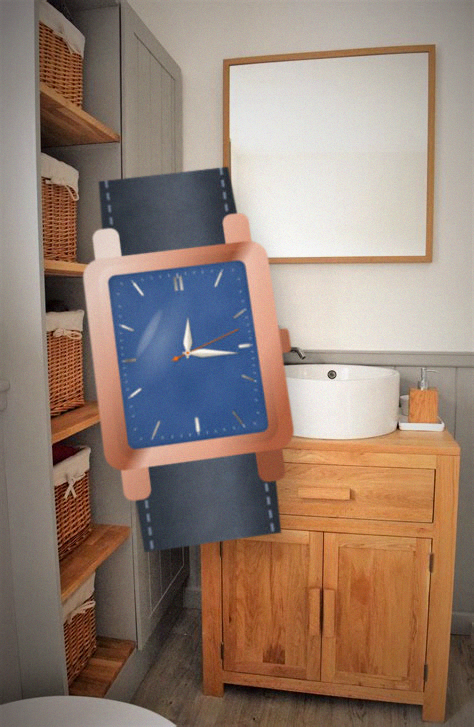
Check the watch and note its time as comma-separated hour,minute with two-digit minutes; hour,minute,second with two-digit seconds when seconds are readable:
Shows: 12,16,12
